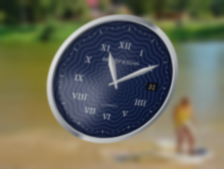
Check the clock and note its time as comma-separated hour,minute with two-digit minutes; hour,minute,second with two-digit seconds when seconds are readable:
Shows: 11,10
